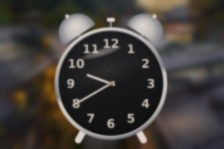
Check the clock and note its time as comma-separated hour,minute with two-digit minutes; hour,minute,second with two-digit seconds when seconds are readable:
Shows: 9,40
